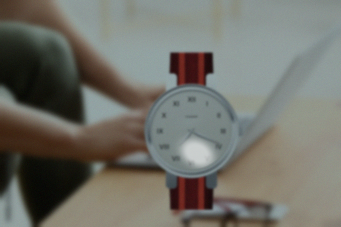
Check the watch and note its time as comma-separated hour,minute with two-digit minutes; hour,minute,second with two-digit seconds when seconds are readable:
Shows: 7,19
